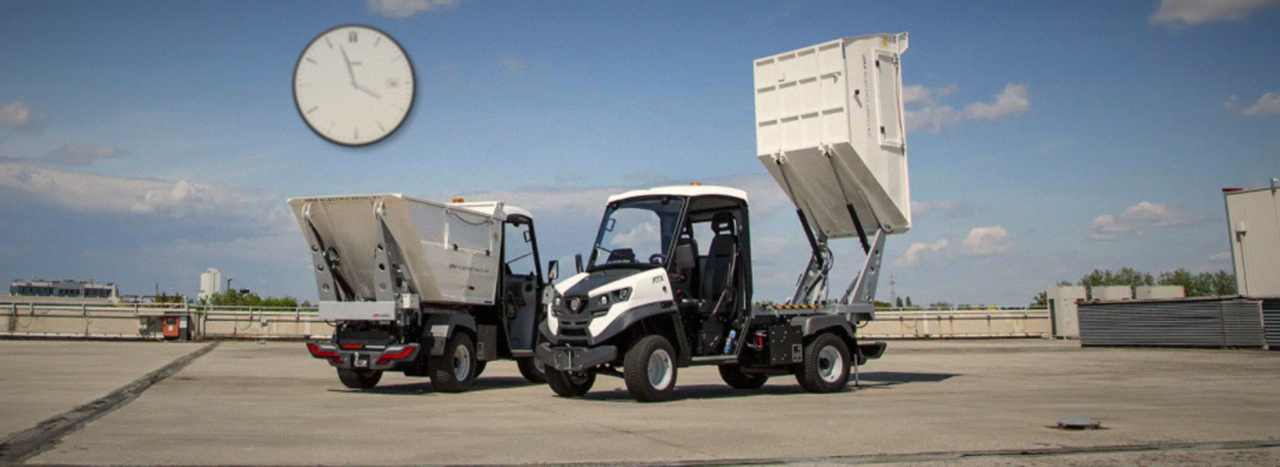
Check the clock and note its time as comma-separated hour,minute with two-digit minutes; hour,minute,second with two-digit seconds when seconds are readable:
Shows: 3,57
